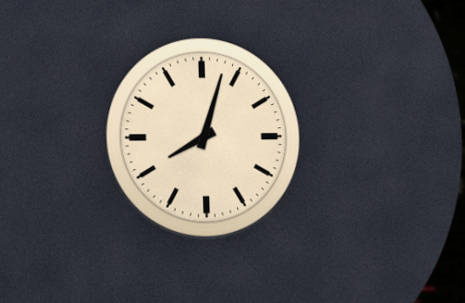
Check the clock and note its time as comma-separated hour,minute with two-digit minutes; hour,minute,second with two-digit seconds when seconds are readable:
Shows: 8,03
